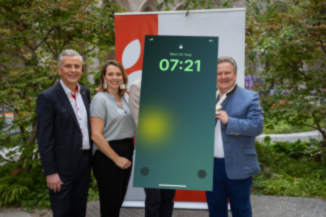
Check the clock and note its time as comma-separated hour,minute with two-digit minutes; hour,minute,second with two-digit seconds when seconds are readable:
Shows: 7,21
